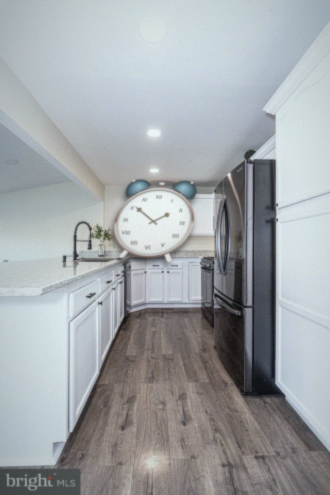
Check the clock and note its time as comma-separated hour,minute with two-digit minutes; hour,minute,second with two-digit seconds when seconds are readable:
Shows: 1,51
